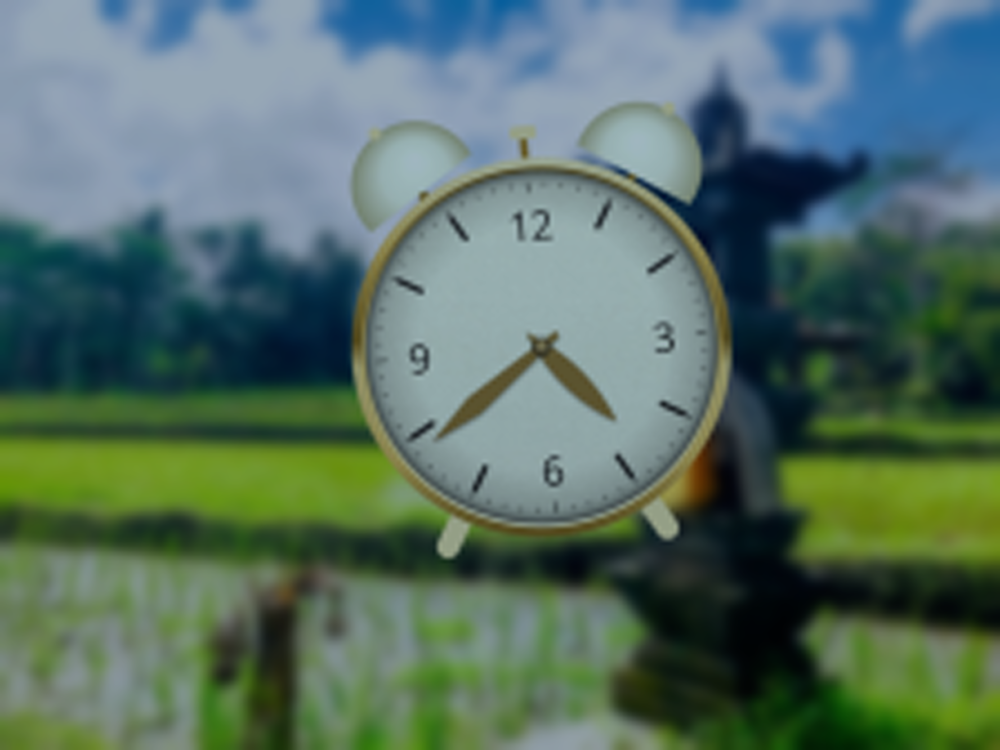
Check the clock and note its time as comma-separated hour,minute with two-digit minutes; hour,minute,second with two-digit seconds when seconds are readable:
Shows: 4,39
